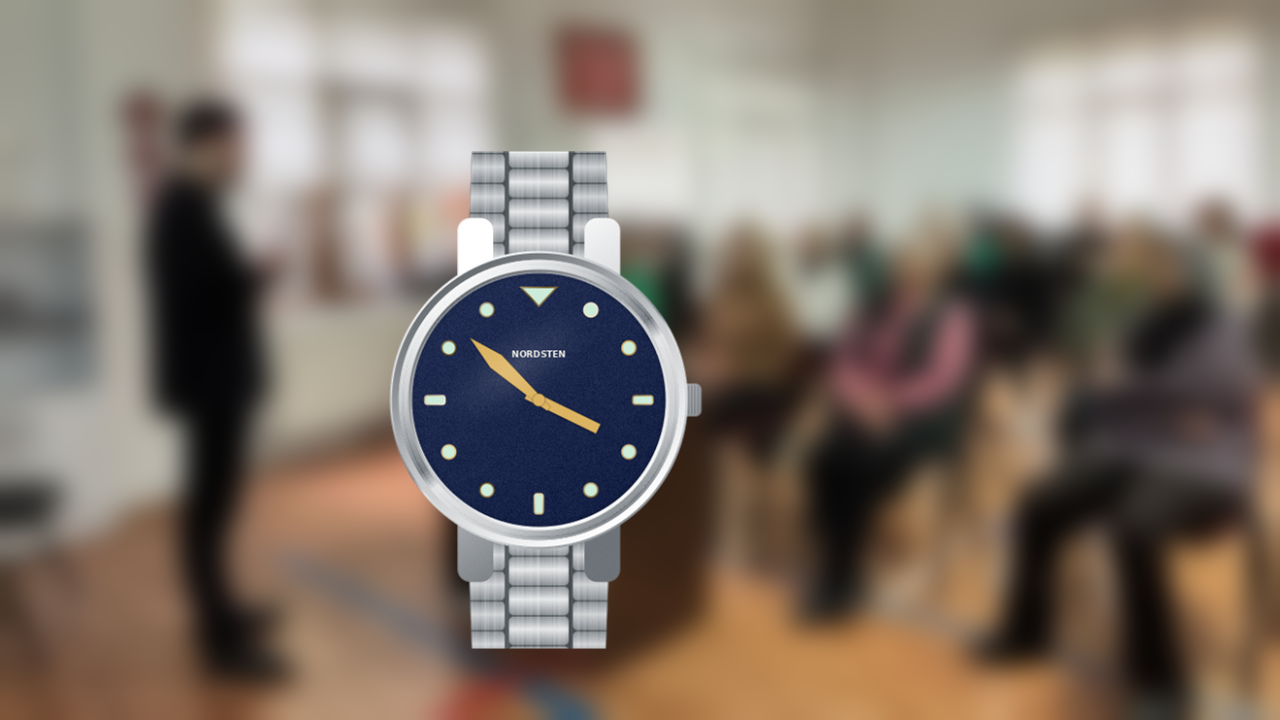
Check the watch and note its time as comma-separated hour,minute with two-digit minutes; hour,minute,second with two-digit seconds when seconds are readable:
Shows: 3,52
